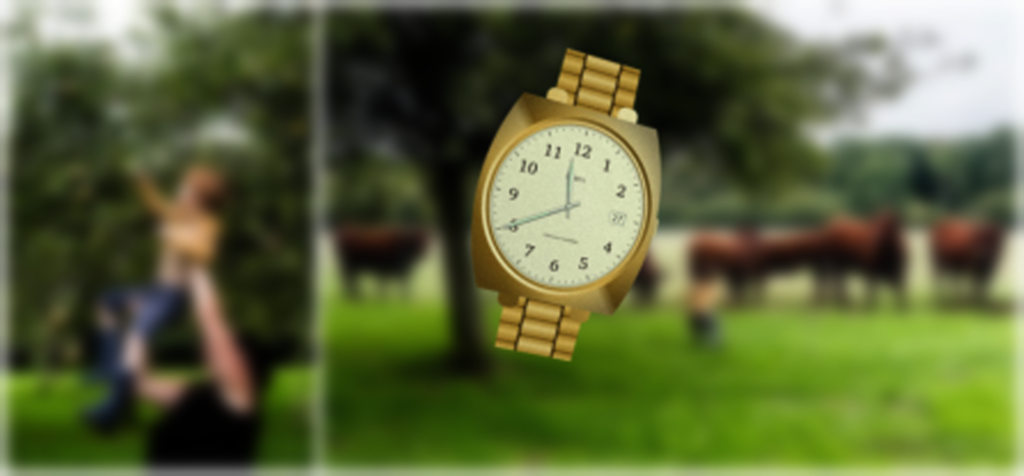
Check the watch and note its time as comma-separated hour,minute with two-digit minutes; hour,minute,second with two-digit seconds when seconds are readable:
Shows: 11,40
